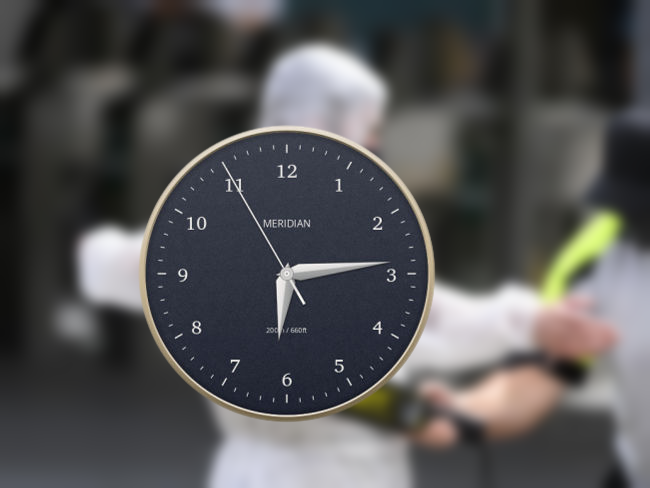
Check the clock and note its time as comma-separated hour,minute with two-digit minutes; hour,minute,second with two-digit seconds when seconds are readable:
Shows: 6,13,55
